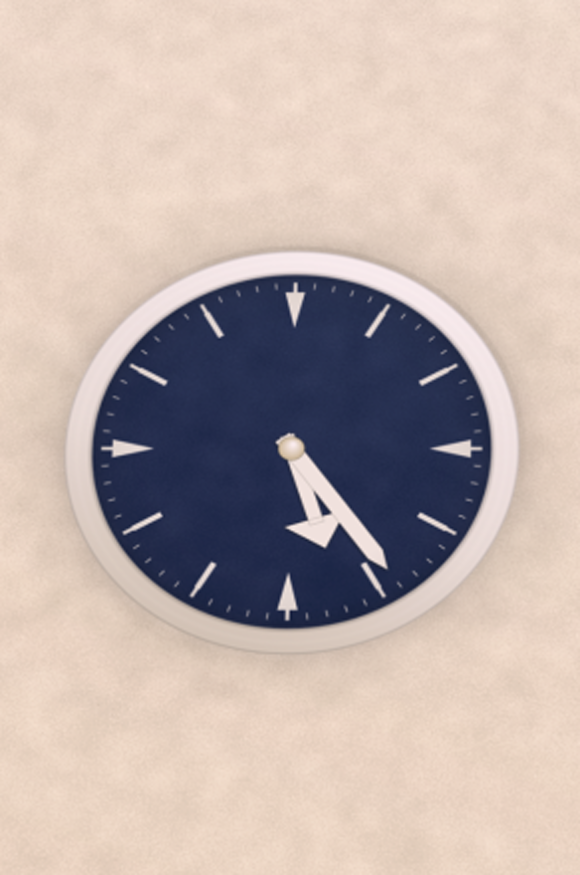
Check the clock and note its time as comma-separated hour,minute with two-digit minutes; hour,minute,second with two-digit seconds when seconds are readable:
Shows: 5,24
